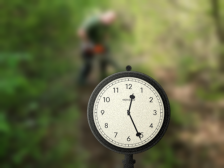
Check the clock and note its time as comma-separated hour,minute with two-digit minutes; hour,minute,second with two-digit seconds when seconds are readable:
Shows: 12,26
